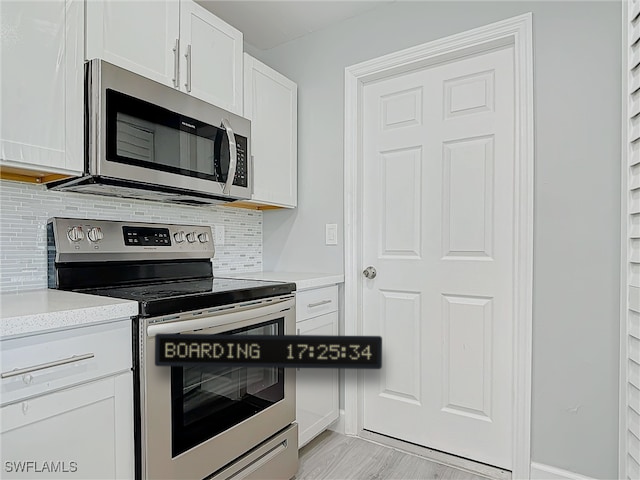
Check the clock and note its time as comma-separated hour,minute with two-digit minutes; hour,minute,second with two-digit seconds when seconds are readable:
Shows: 17,25,34
